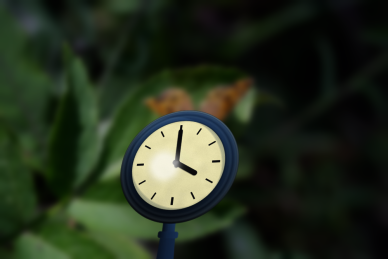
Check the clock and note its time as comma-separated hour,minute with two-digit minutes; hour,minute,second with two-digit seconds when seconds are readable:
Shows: 4,00
